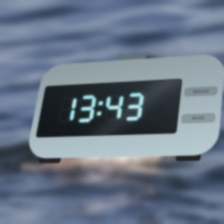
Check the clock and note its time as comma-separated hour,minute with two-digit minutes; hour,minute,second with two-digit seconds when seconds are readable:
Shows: 13,43
